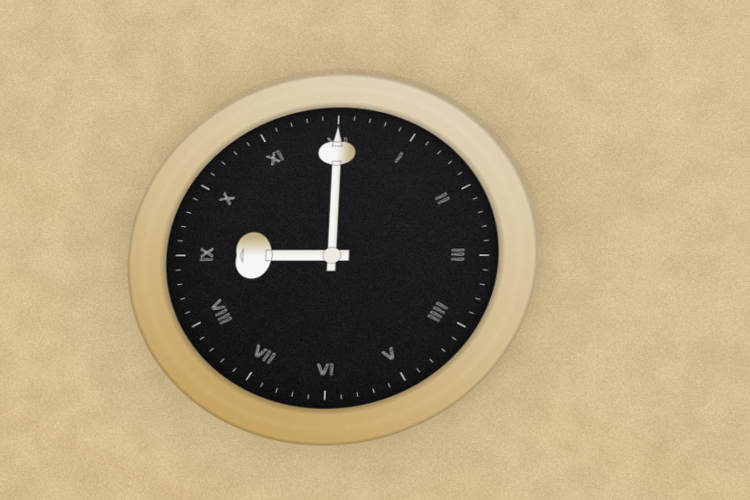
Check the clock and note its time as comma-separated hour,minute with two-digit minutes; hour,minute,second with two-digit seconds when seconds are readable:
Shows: 9,00
